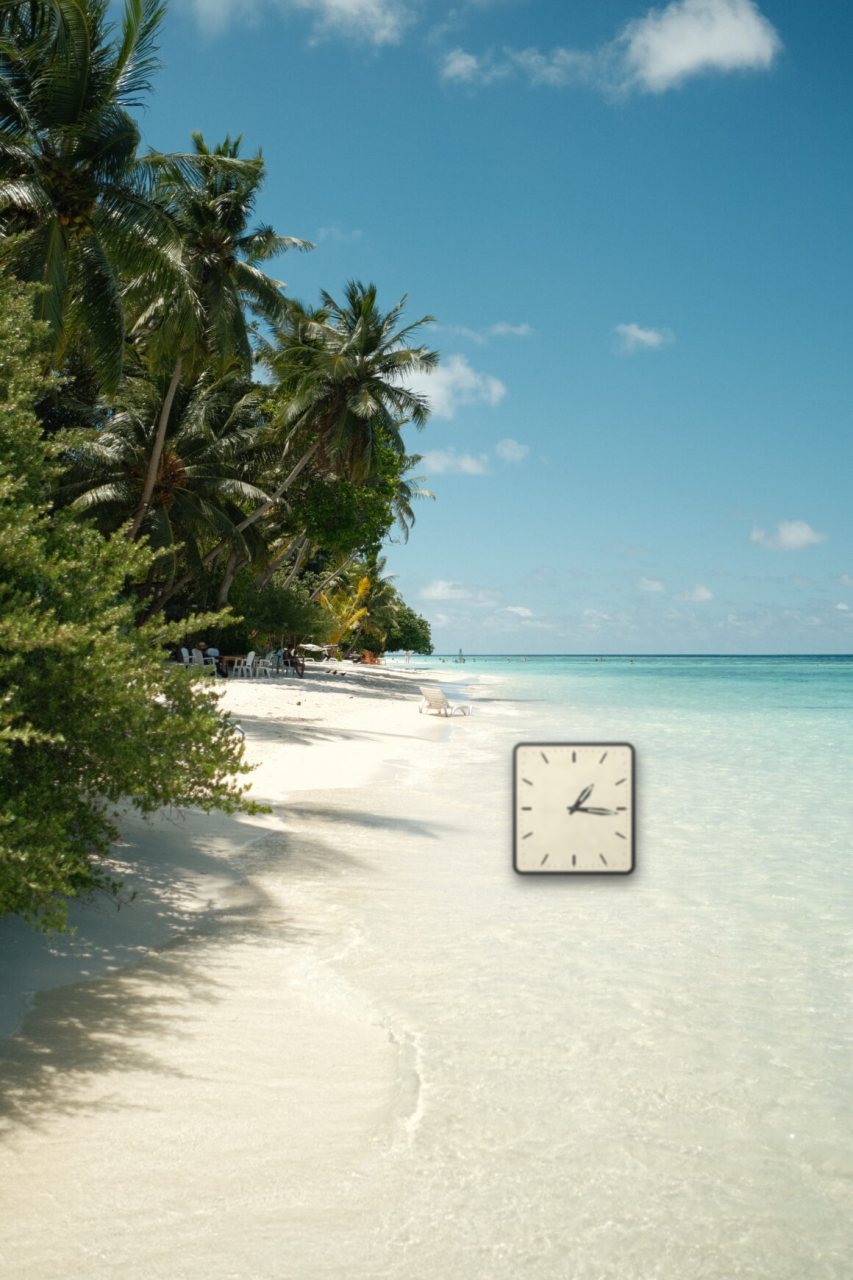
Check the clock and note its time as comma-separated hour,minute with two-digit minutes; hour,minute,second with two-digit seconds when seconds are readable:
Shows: 1,16
